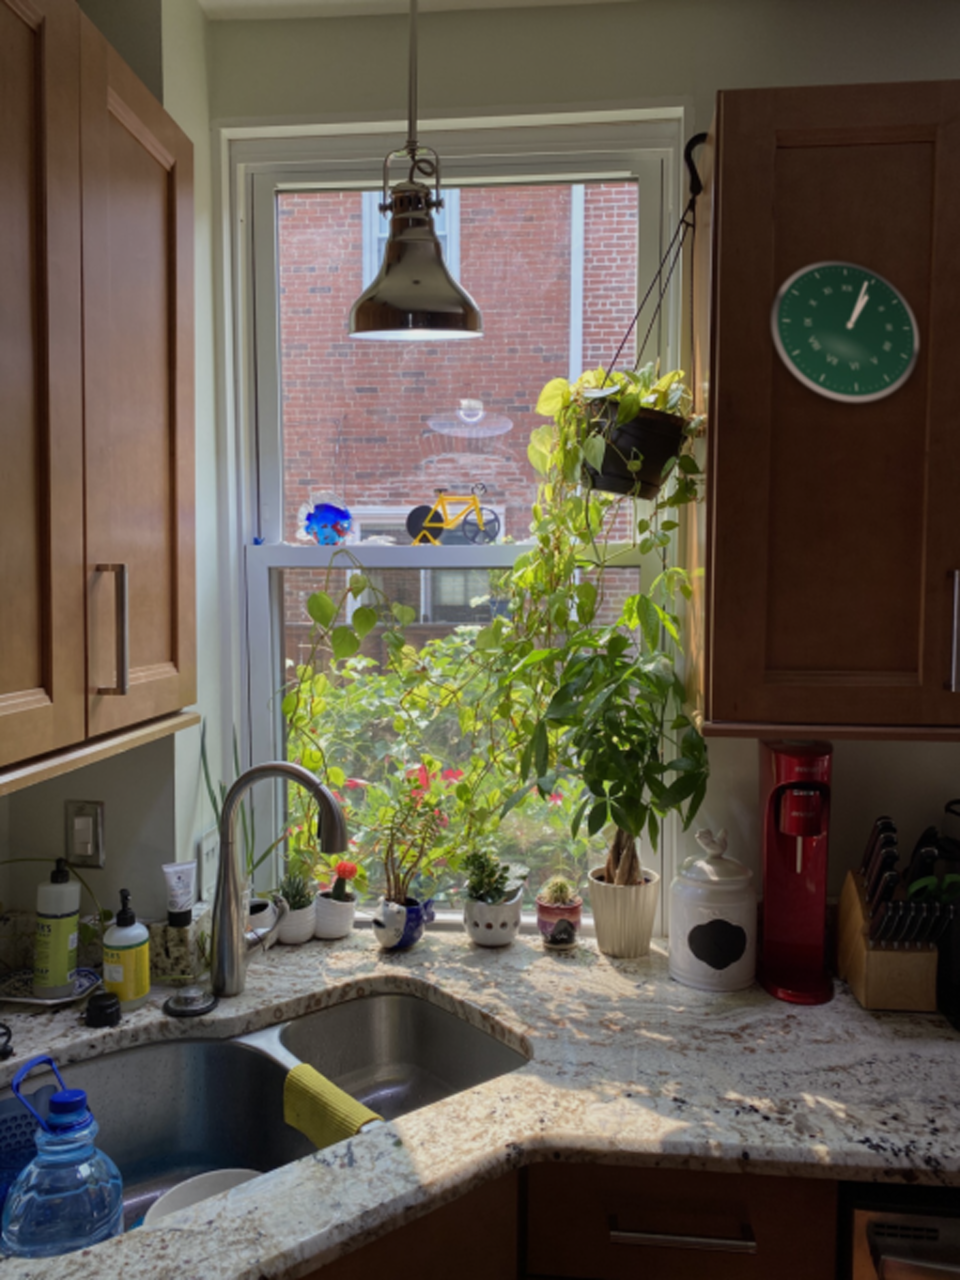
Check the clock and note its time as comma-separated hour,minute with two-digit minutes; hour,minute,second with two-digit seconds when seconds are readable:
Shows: 1,04
